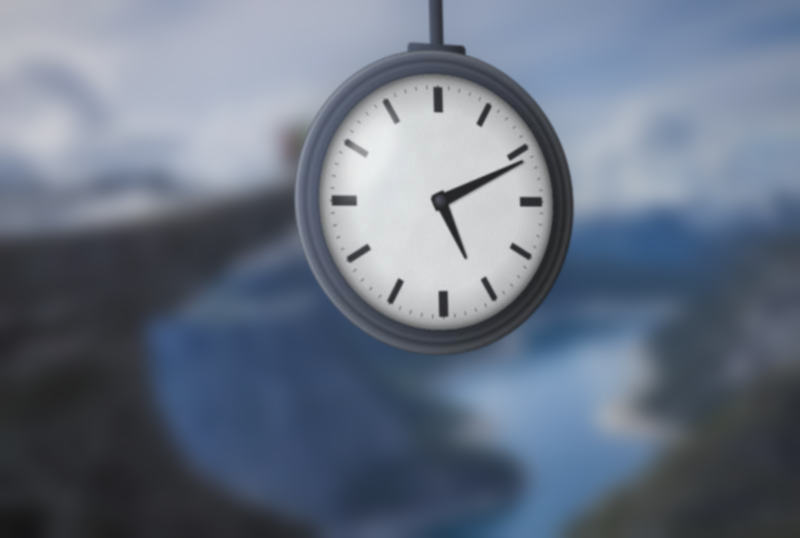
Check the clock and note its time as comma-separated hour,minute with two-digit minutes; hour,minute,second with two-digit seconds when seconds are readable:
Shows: 5,11
